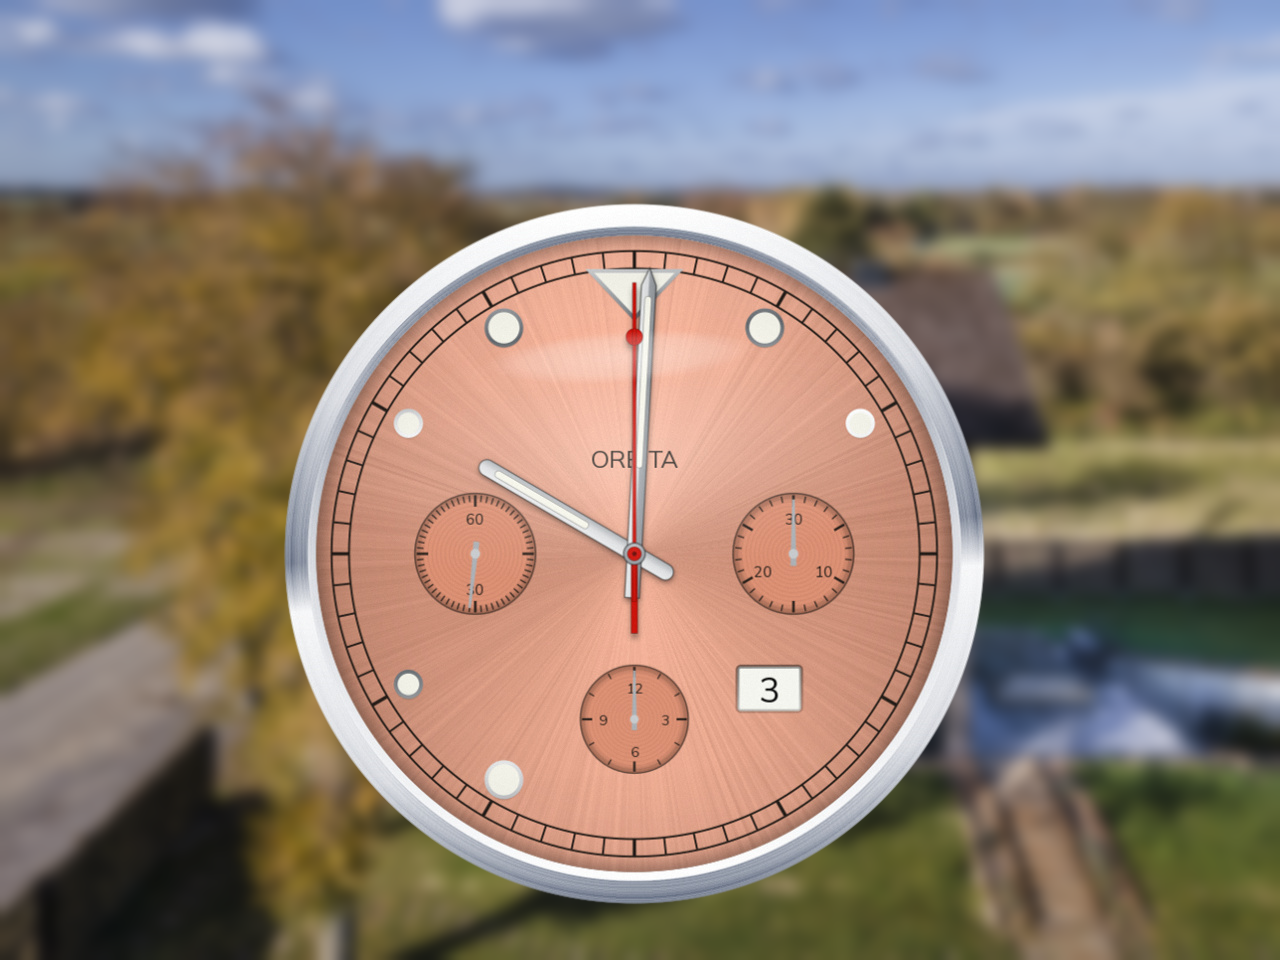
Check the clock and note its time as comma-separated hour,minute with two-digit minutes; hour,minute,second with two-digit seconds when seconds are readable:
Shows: 10,00,31
